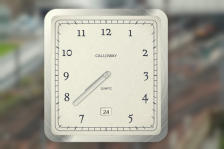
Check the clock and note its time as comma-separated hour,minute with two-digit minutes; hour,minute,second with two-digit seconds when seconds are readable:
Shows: 7,38
